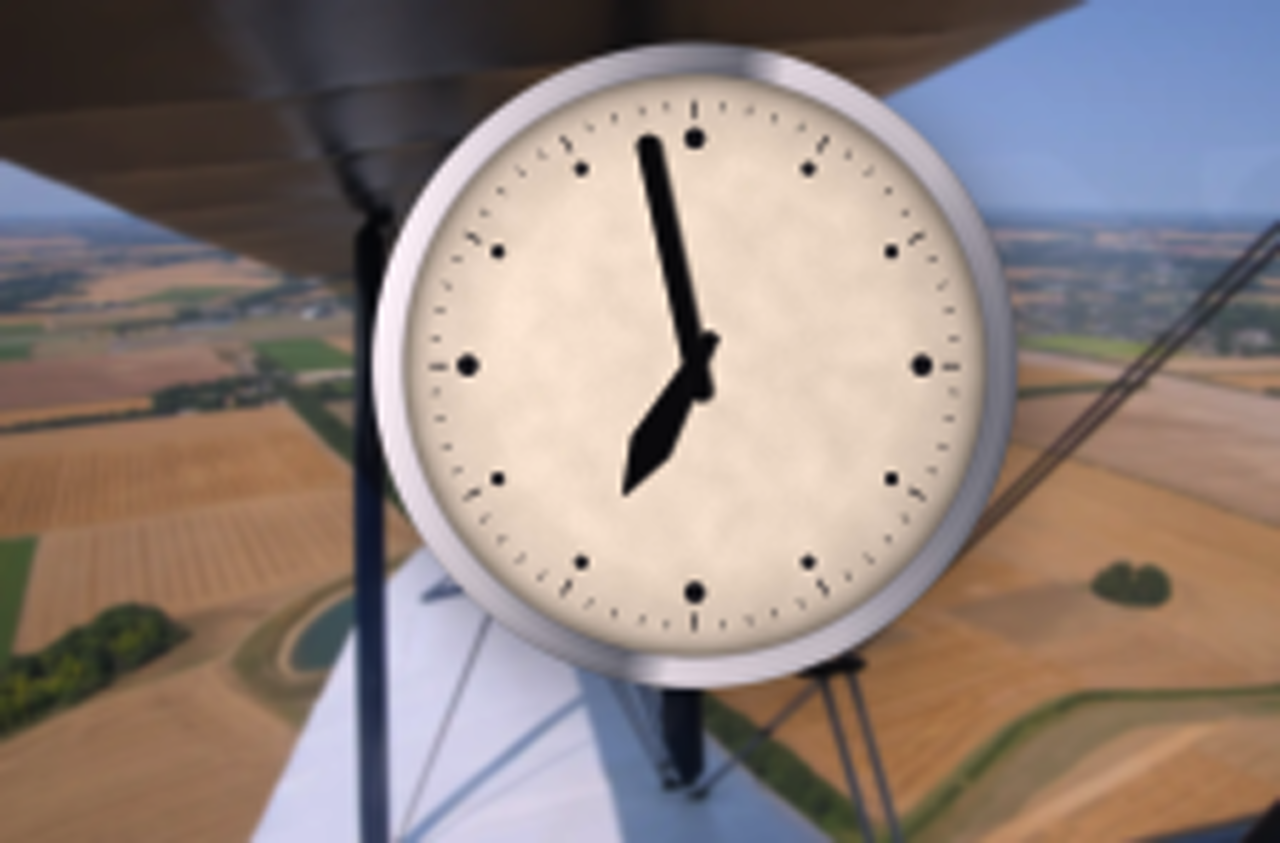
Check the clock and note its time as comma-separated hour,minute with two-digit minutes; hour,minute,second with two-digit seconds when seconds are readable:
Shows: 6,58
